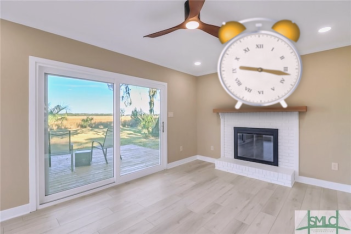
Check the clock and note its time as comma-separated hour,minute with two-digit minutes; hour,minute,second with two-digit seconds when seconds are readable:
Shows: 9,17
